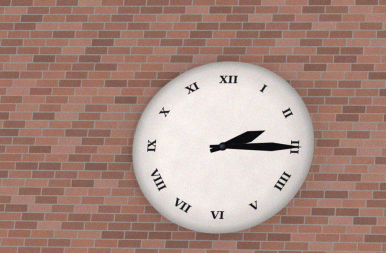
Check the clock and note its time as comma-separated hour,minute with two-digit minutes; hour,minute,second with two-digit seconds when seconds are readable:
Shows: 2,15
